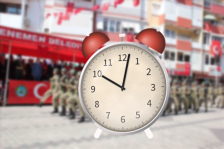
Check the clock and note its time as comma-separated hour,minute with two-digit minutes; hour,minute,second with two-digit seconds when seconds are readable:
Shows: 10,02
